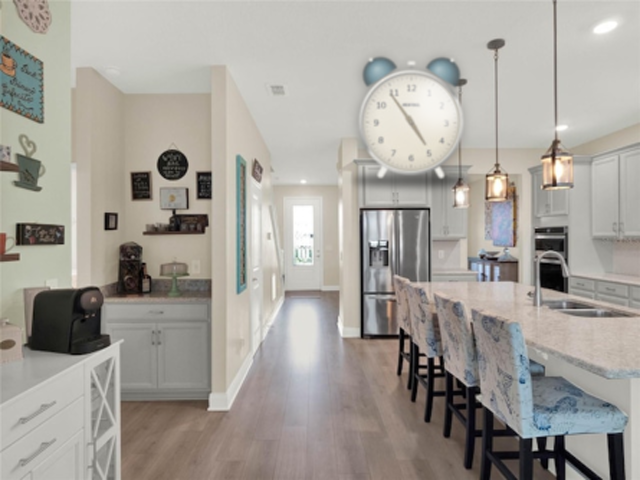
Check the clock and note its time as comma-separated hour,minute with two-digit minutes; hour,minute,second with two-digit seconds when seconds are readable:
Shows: 4,54
